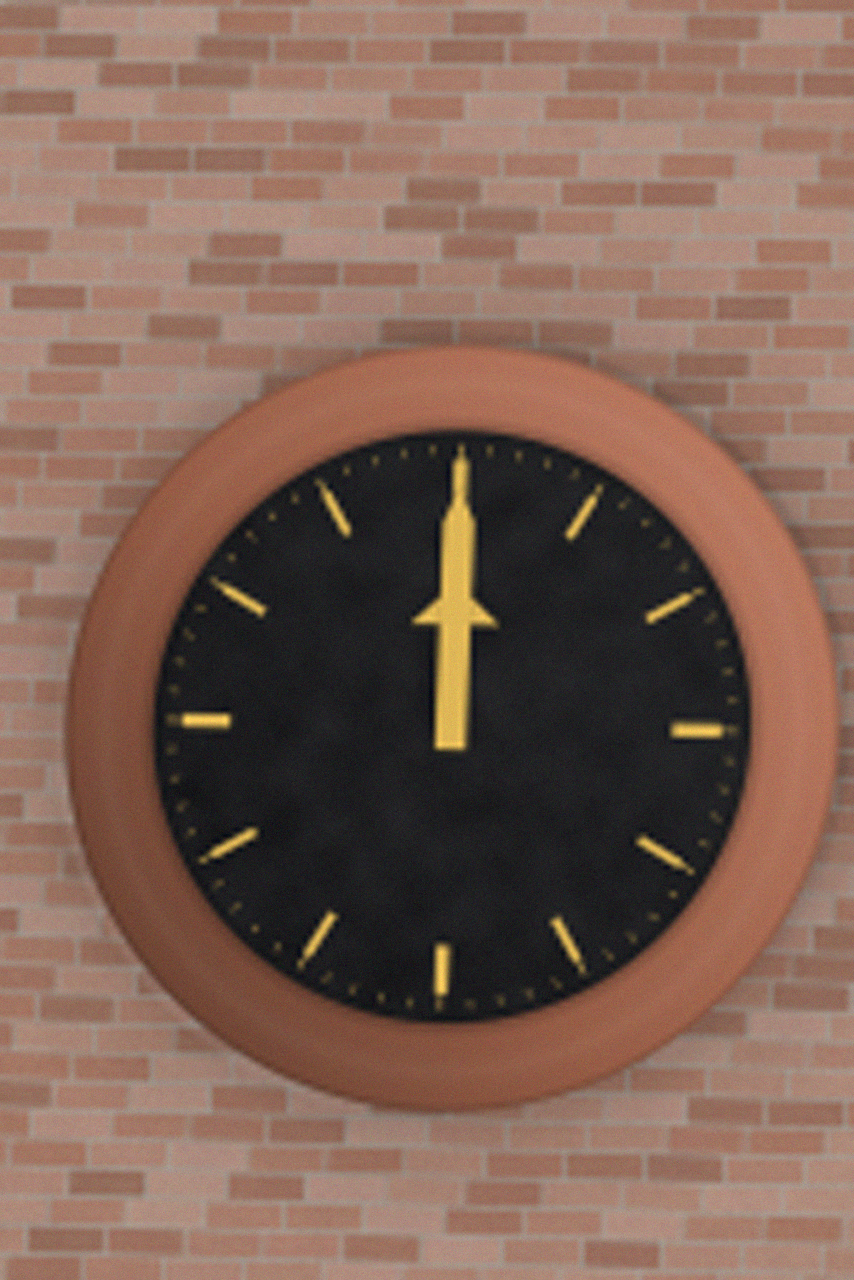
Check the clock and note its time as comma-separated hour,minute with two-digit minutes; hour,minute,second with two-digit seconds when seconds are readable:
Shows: 12,00
